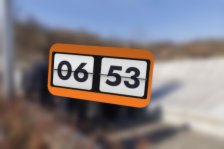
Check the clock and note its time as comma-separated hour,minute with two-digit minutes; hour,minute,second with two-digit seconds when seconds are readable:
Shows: 6,53
